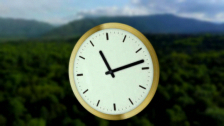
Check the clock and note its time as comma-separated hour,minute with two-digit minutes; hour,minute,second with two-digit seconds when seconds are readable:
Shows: 11,13
